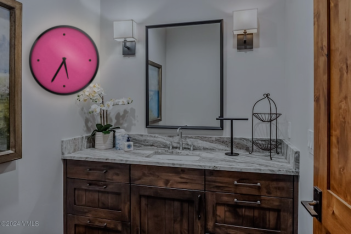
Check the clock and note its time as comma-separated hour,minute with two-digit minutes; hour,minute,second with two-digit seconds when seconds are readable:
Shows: 5,35
